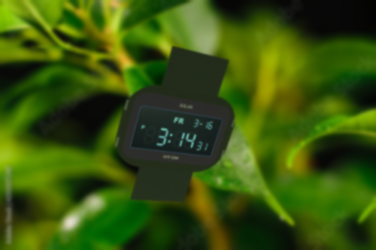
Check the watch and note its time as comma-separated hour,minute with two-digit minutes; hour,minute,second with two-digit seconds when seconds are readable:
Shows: 3,14
